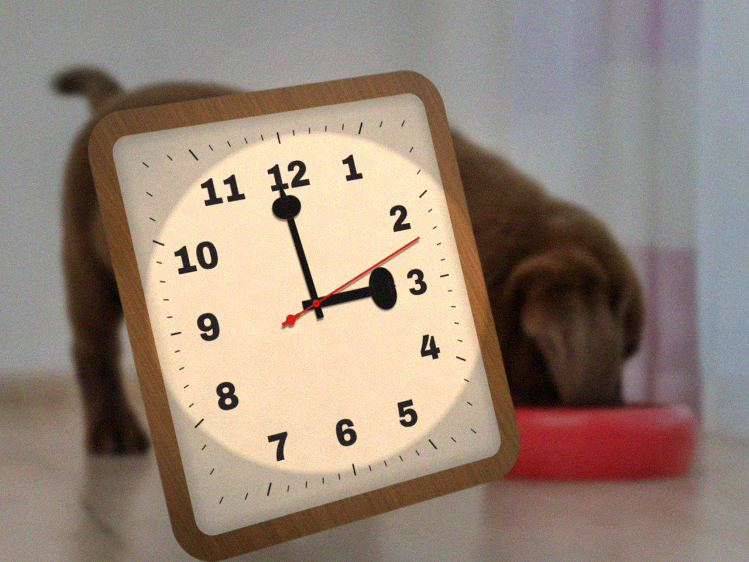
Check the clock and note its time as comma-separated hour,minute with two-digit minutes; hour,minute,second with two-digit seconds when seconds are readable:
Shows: 2,59,12
